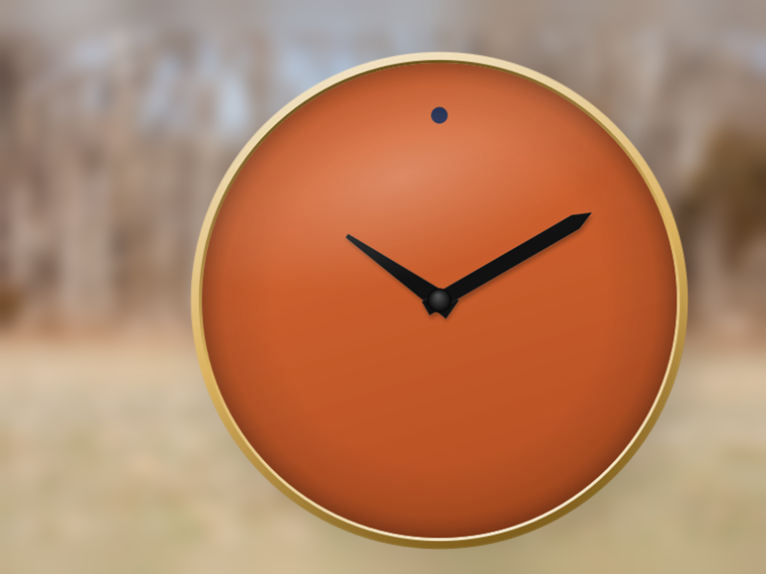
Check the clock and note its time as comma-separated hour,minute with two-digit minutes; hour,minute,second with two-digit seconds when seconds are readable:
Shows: 10,10
